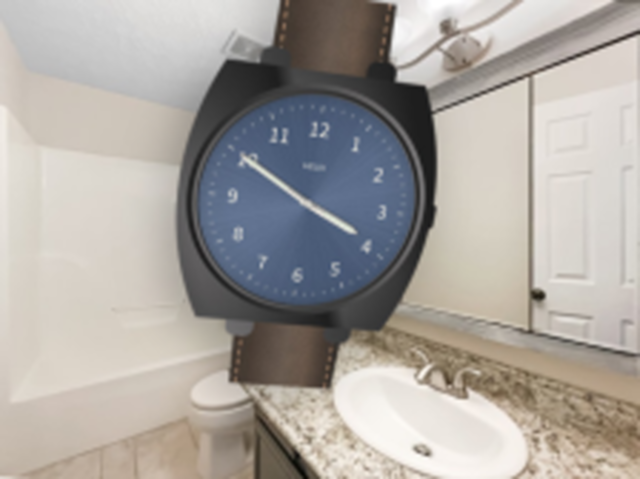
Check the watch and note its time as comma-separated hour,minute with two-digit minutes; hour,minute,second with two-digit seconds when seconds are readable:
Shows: 3,50
